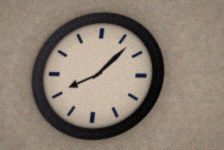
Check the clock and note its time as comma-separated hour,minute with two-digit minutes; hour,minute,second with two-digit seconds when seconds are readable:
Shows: 8,07
